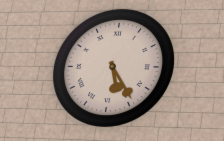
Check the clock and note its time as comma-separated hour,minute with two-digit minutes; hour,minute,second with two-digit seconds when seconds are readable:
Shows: 5,24
